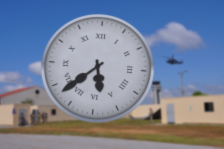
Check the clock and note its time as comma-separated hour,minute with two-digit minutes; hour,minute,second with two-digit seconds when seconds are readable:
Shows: 5,38
